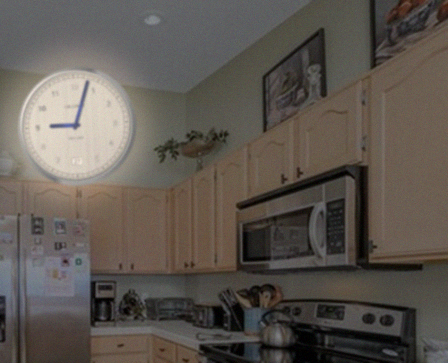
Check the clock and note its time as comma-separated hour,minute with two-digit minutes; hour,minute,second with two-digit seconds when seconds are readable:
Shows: 9,03
